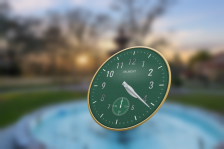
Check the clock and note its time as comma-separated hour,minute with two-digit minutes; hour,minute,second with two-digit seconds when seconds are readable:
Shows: 4,21
